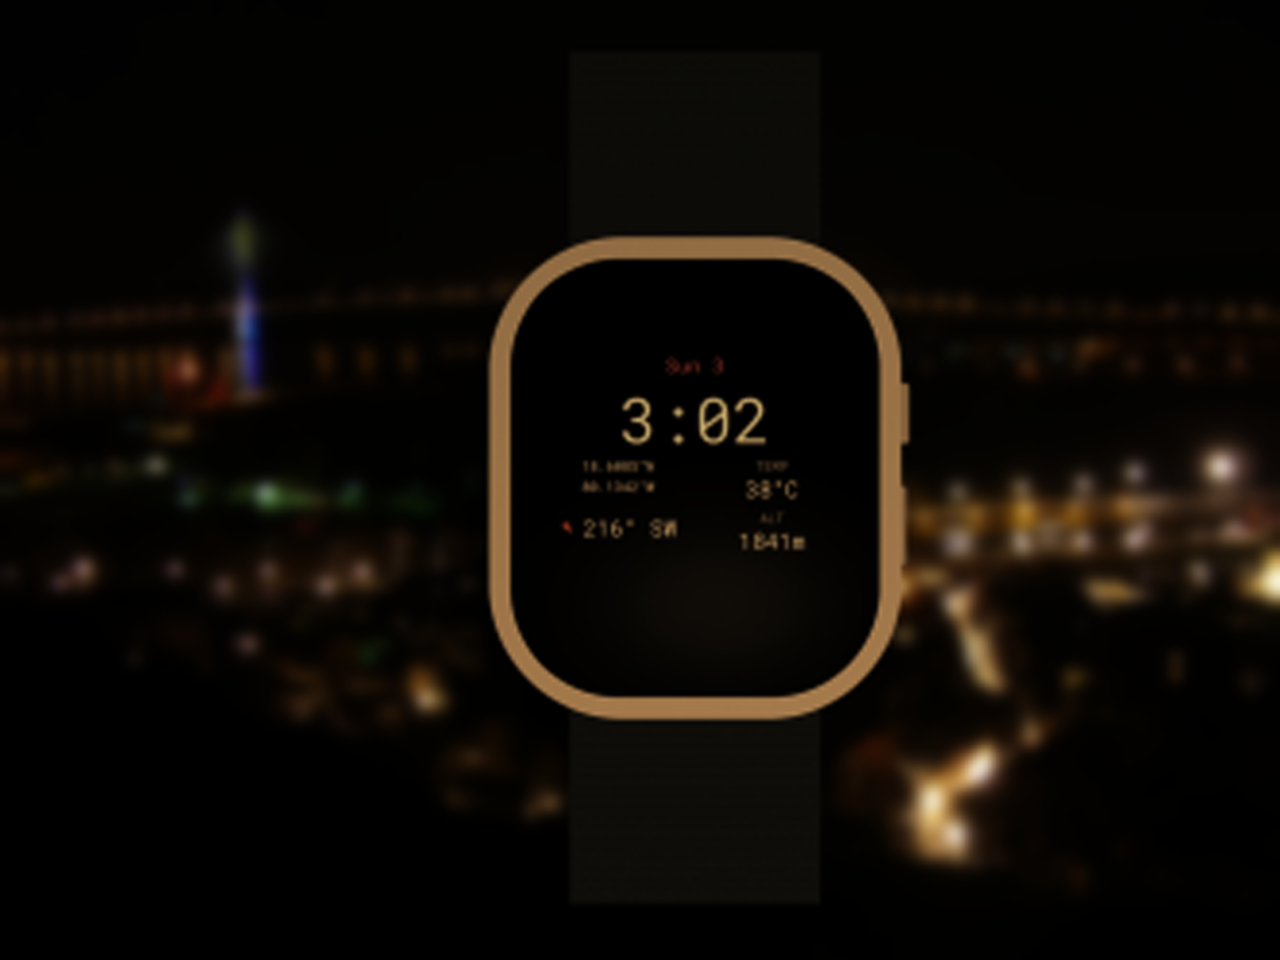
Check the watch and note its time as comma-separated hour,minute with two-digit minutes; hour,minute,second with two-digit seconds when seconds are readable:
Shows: 3,02
